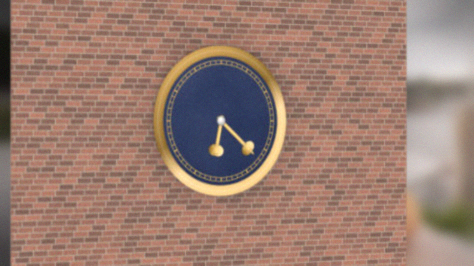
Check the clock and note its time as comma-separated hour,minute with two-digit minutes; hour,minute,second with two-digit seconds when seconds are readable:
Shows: 6,22
